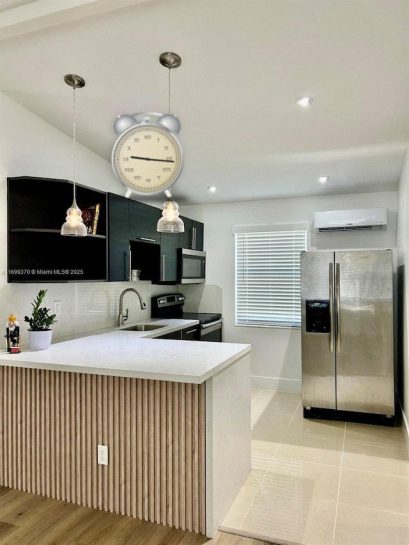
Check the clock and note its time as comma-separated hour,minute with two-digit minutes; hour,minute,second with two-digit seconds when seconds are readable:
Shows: 9,16
